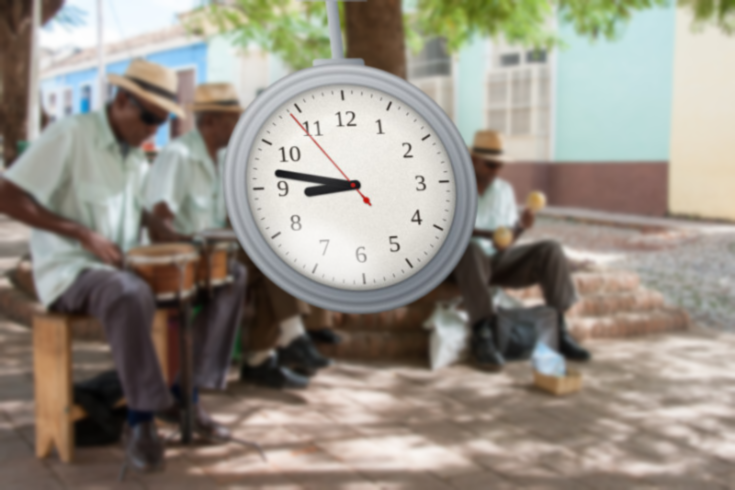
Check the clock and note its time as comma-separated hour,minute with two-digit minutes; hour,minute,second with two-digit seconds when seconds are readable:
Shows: 8,46,54
